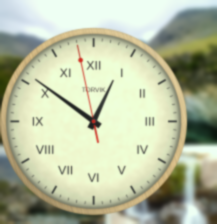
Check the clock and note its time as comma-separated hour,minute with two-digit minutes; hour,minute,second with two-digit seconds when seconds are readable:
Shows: 12,50,58
